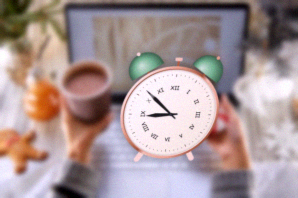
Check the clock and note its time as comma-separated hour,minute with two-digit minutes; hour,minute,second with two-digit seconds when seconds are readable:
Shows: 8,52
